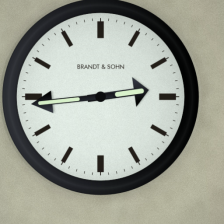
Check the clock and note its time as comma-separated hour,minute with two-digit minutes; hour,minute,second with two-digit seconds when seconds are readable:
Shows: 2,44
